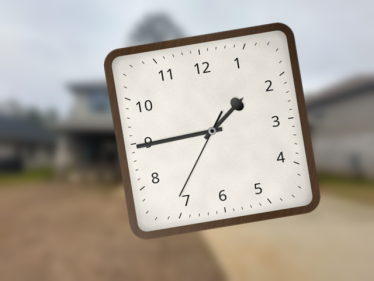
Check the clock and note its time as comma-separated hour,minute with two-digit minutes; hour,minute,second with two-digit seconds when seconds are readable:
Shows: 1,44,36
